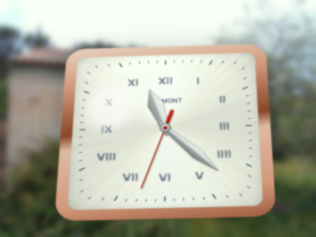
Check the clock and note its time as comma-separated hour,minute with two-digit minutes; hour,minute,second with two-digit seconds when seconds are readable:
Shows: 11,22,33
